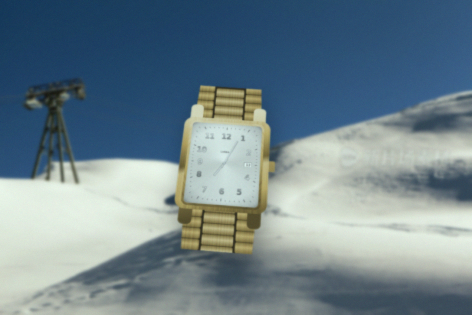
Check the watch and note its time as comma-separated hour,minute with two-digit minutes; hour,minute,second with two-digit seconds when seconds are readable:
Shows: 7,04
